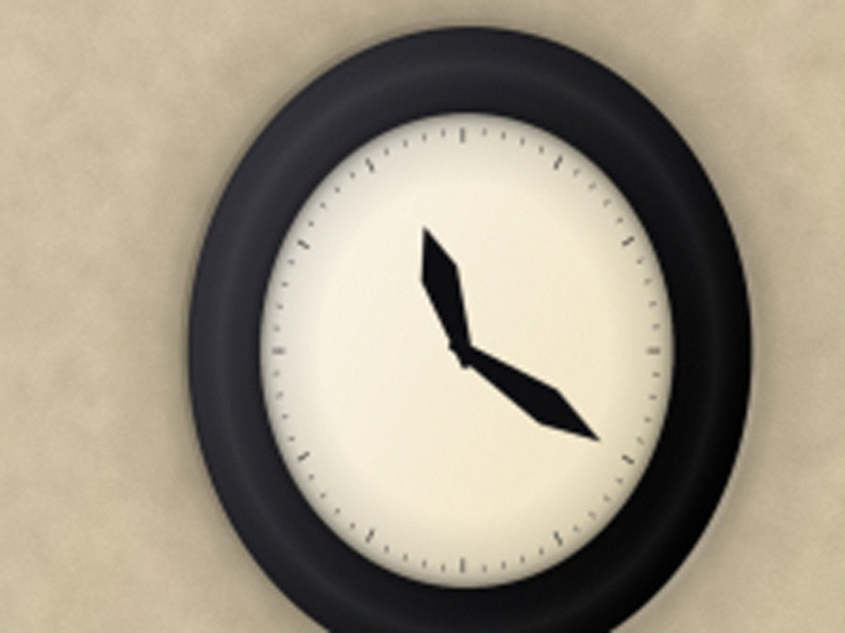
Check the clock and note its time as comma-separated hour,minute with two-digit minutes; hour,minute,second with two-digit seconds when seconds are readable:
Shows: 11,20
